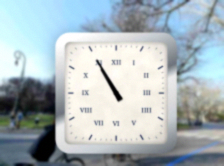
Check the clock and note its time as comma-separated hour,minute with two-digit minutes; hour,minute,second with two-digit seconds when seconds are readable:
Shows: 10,55
